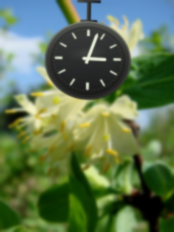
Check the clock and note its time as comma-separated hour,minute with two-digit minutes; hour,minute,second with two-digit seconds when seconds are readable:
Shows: 3,03
